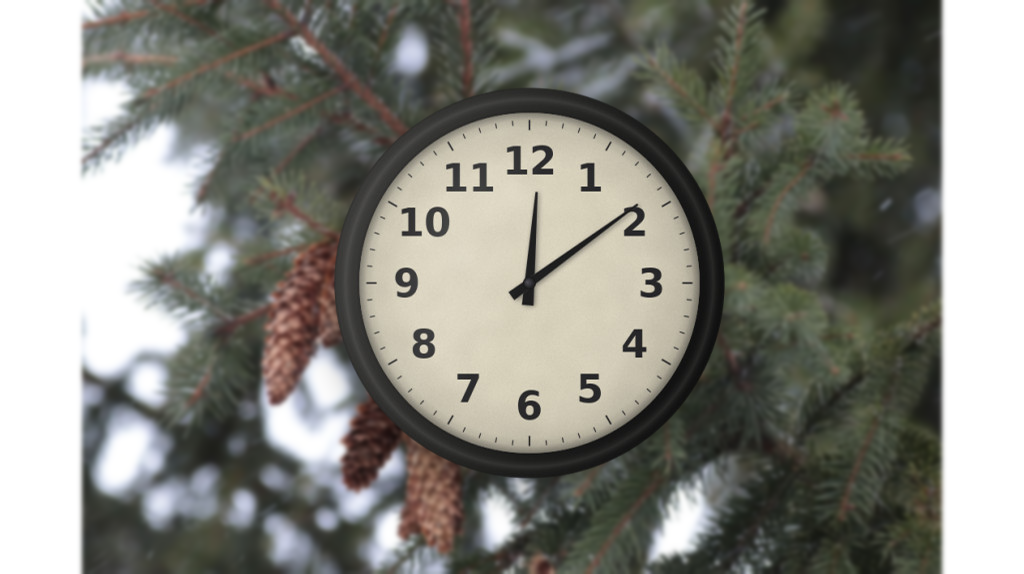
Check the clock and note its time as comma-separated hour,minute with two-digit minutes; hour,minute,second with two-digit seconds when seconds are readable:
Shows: 12,09
